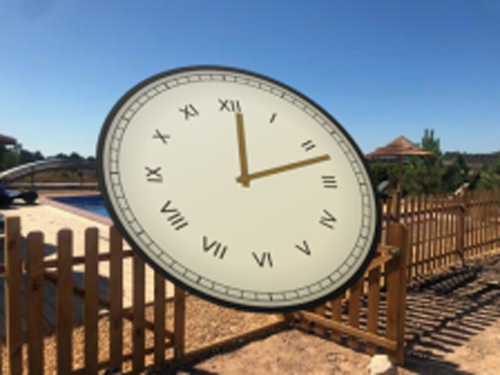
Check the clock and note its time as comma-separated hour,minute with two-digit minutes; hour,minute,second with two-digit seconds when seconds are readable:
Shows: 12,12
